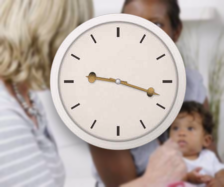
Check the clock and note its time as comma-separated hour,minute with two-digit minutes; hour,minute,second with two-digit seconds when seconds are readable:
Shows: 9,18
